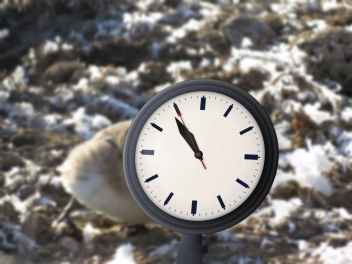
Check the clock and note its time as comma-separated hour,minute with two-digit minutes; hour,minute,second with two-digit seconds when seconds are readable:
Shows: 10,53,55
